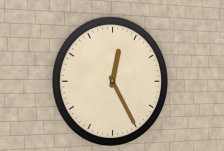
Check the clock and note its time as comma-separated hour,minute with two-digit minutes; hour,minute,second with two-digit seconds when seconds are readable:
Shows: 12,25
